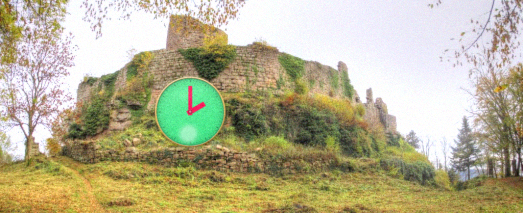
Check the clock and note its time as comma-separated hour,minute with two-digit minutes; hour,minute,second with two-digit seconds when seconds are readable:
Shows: 2,00
